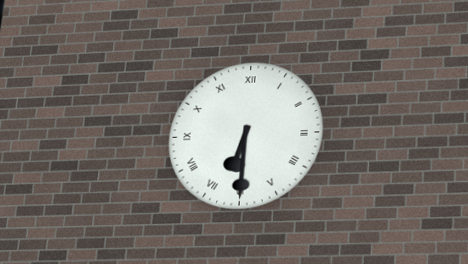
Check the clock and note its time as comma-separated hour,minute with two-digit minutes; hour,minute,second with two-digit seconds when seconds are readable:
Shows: 6,30
